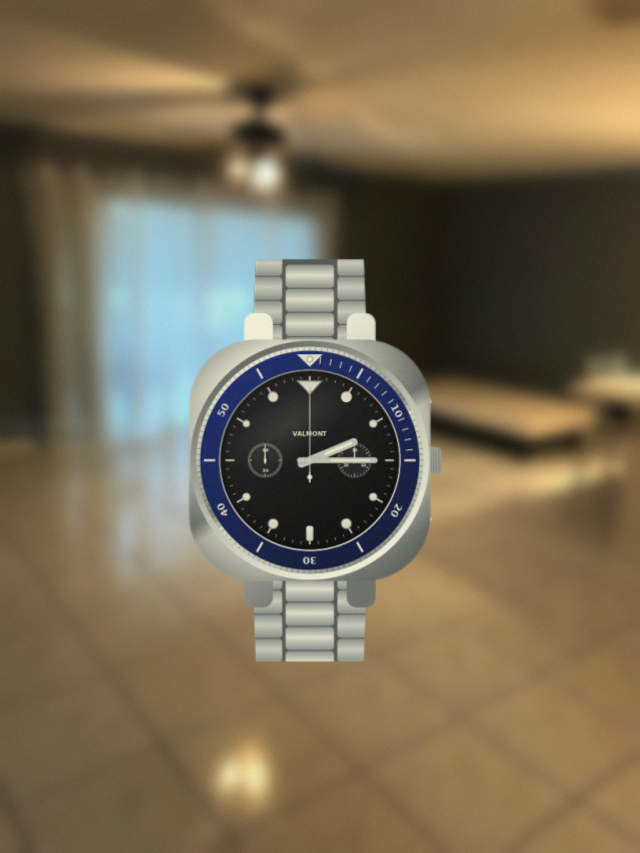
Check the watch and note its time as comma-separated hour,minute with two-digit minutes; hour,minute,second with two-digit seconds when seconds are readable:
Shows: 2,15
